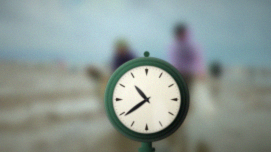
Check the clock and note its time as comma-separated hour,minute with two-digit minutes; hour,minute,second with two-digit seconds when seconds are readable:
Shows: 10,39
